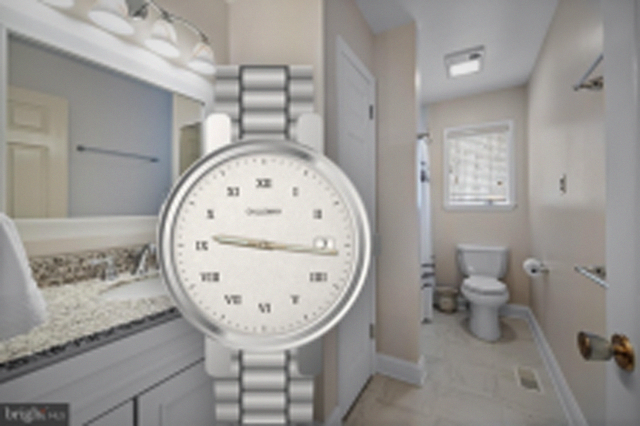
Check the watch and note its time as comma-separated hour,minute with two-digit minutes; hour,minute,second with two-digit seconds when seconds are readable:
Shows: 9,16
